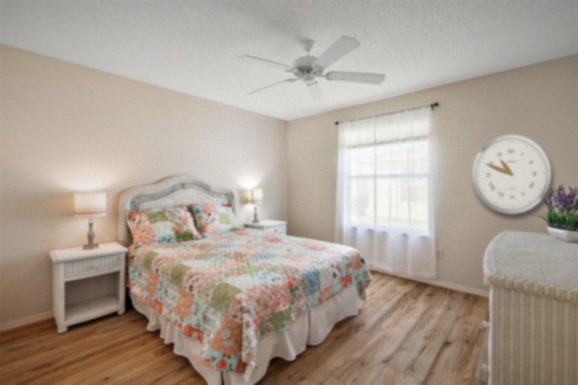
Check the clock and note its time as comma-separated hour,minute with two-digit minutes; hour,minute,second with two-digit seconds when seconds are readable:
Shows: 10,49
